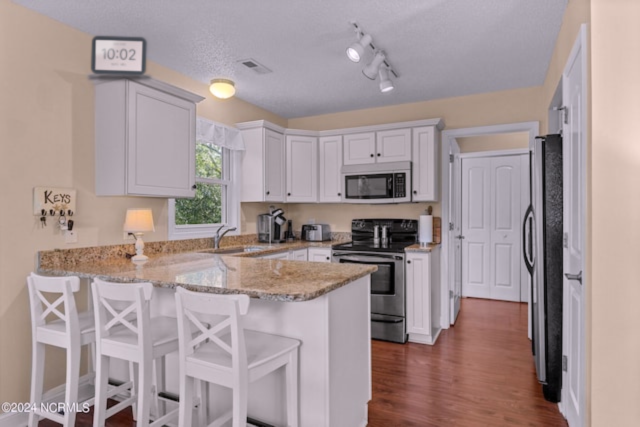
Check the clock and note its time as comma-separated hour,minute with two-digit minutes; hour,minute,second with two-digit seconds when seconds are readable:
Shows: 10,02
